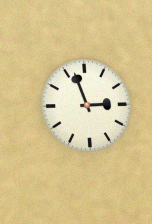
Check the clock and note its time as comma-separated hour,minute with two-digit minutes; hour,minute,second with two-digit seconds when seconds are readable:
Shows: 2,57
